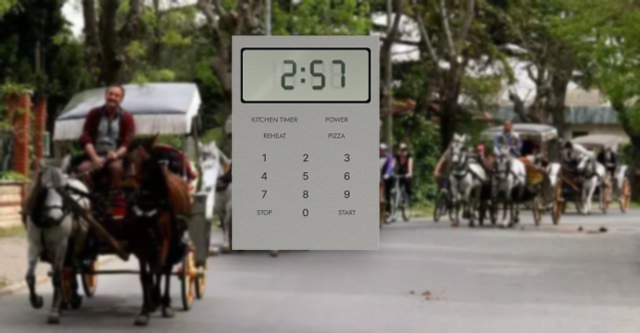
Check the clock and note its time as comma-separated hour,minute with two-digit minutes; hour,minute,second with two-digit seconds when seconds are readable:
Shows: 2,57
